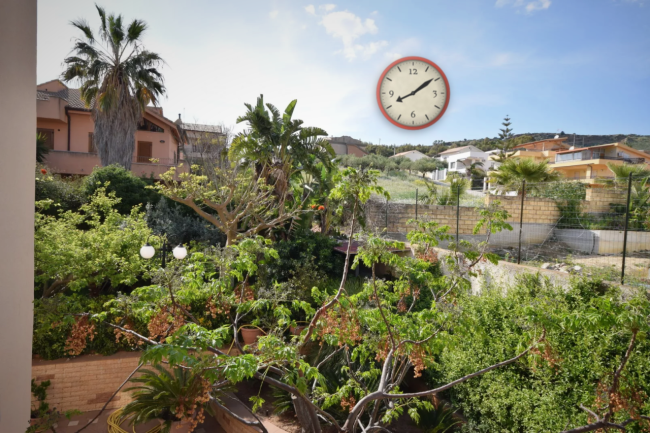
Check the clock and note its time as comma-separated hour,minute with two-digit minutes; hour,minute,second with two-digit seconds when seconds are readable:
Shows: 8,09
